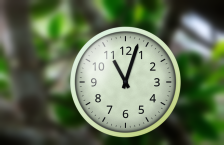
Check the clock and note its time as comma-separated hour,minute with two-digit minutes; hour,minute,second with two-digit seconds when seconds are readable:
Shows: 11,03
